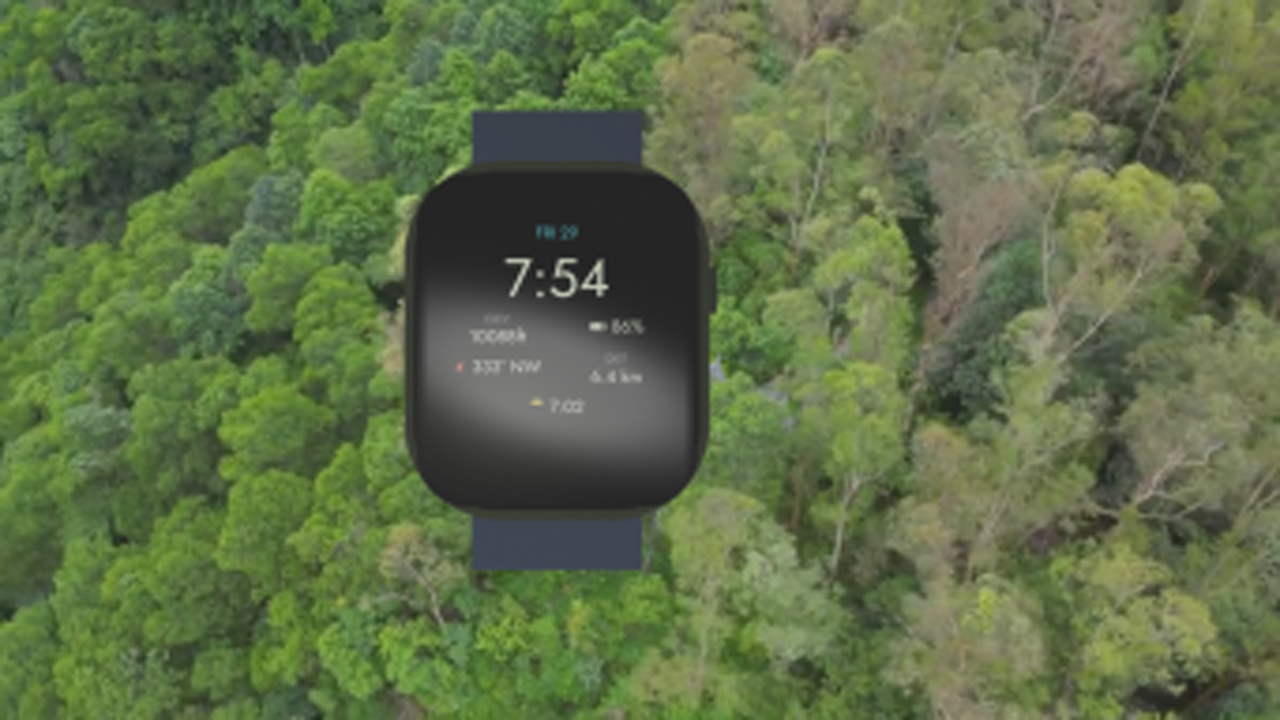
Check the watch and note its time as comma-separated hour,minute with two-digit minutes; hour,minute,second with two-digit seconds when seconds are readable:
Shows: 7,54
